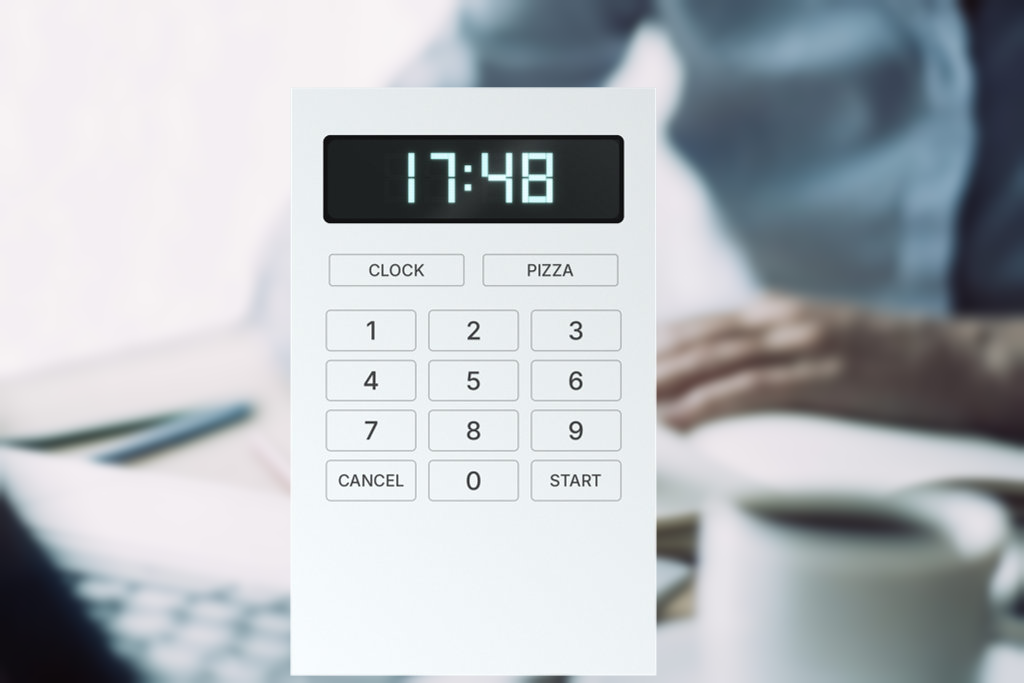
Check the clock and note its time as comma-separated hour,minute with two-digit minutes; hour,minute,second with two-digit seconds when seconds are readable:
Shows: 17,48
